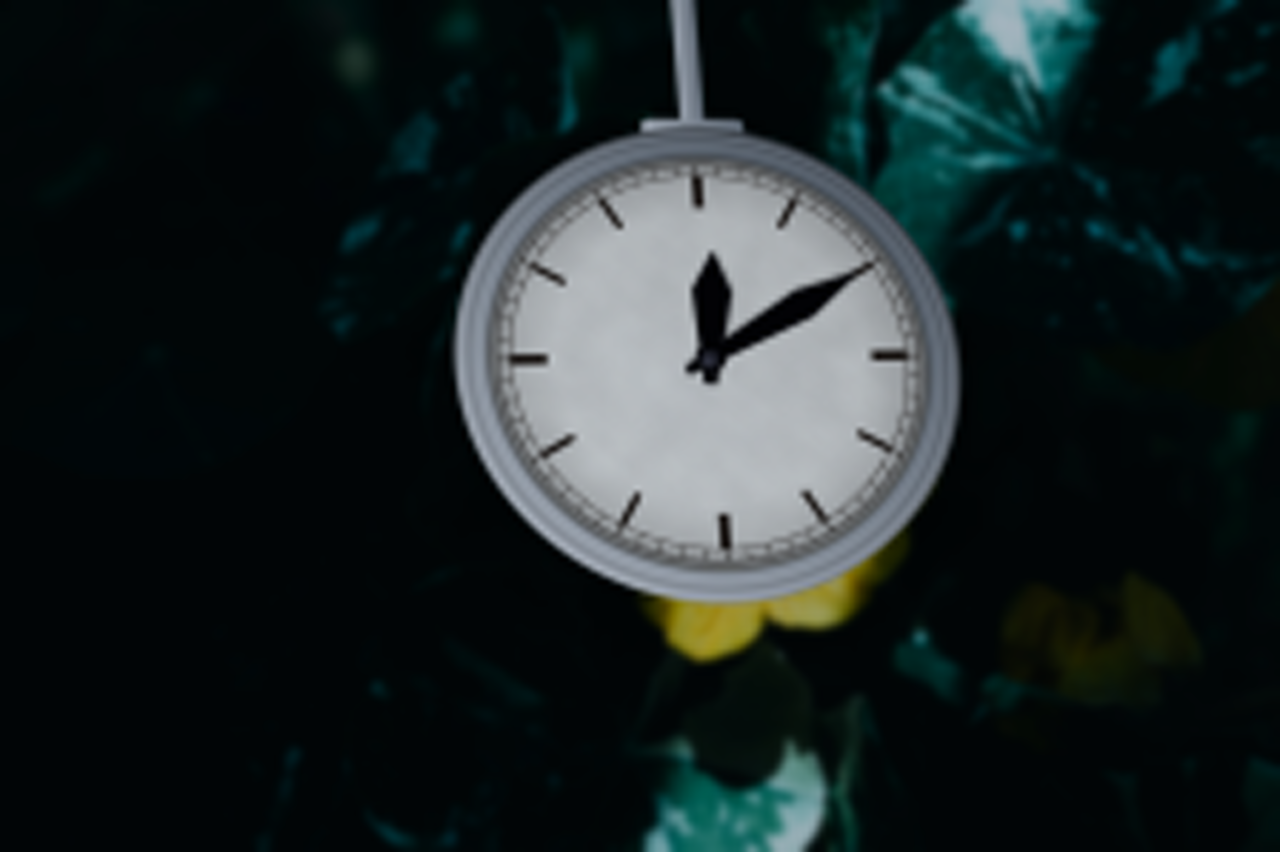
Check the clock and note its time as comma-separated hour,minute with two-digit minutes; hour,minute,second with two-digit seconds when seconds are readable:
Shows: 12,10
